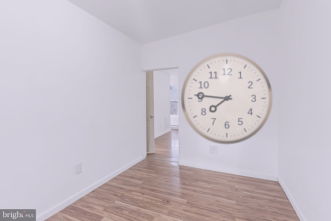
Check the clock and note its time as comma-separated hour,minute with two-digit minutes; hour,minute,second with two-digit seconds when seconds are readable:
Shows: 7,46
